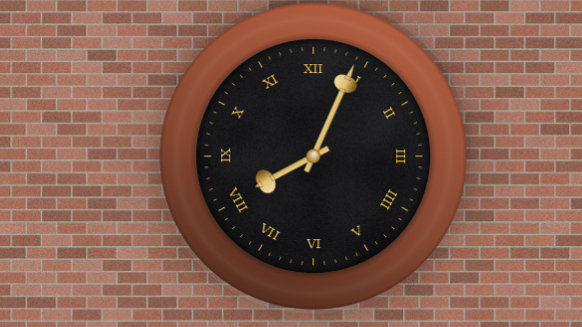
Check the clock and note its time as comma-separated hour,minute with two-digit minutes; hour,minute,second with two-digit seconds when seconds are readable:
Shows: 8,04
